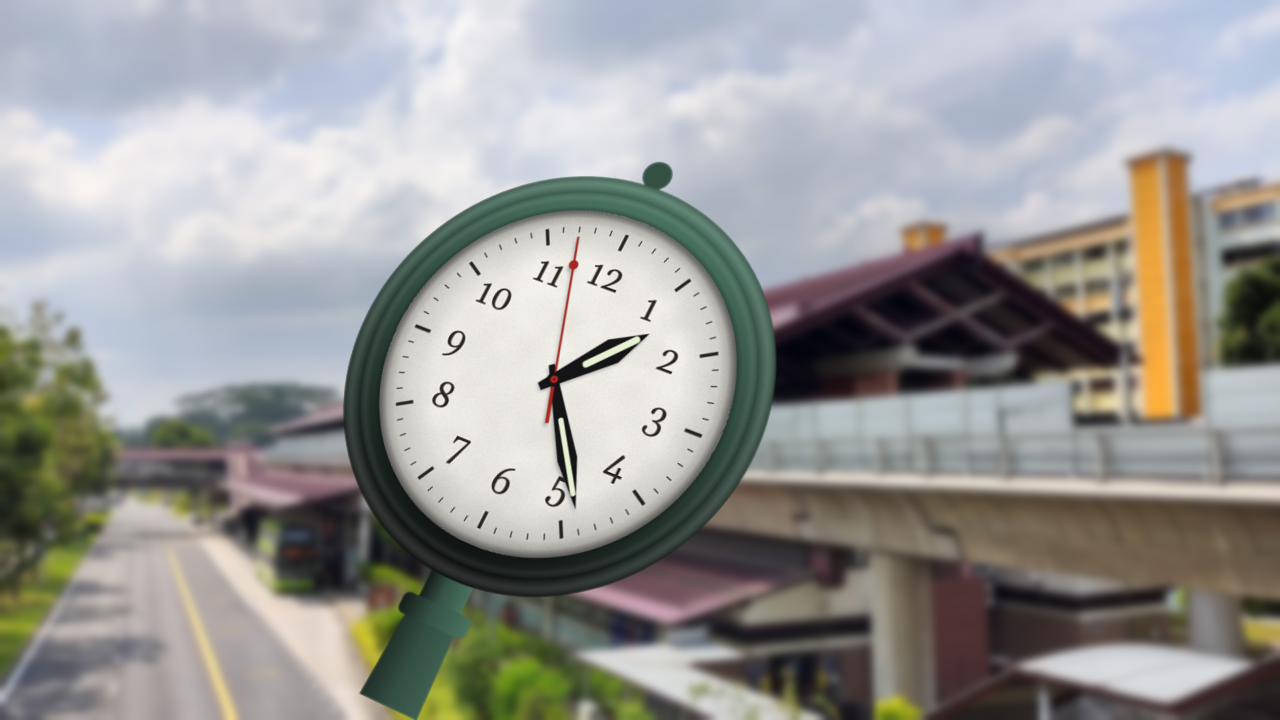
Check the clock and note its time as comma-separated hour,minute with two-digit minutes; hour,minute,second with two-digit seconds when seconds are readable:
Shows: 1,23,57
